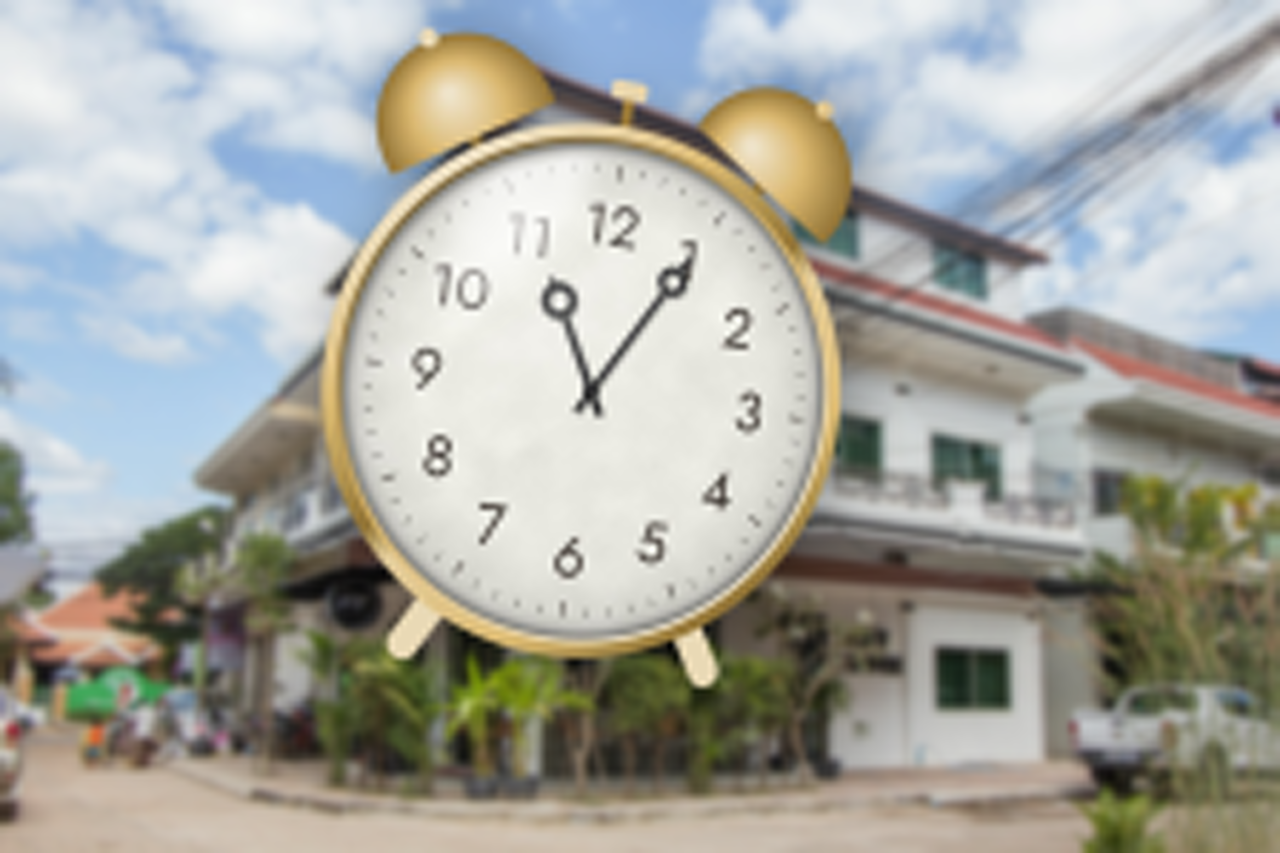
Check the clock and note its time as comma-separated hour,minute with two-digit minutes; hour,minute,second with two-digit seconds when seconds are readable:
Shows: 11,05
